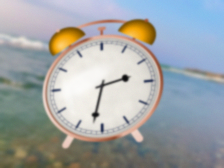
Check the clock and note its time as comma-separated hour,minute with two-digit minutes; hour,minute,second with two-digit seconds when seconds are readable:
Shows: 2,32
